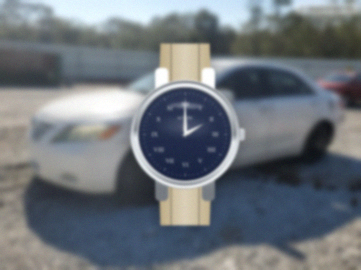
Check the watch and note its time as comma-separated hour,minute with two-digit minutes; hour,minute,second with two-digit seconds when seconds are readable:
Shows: 2,00
